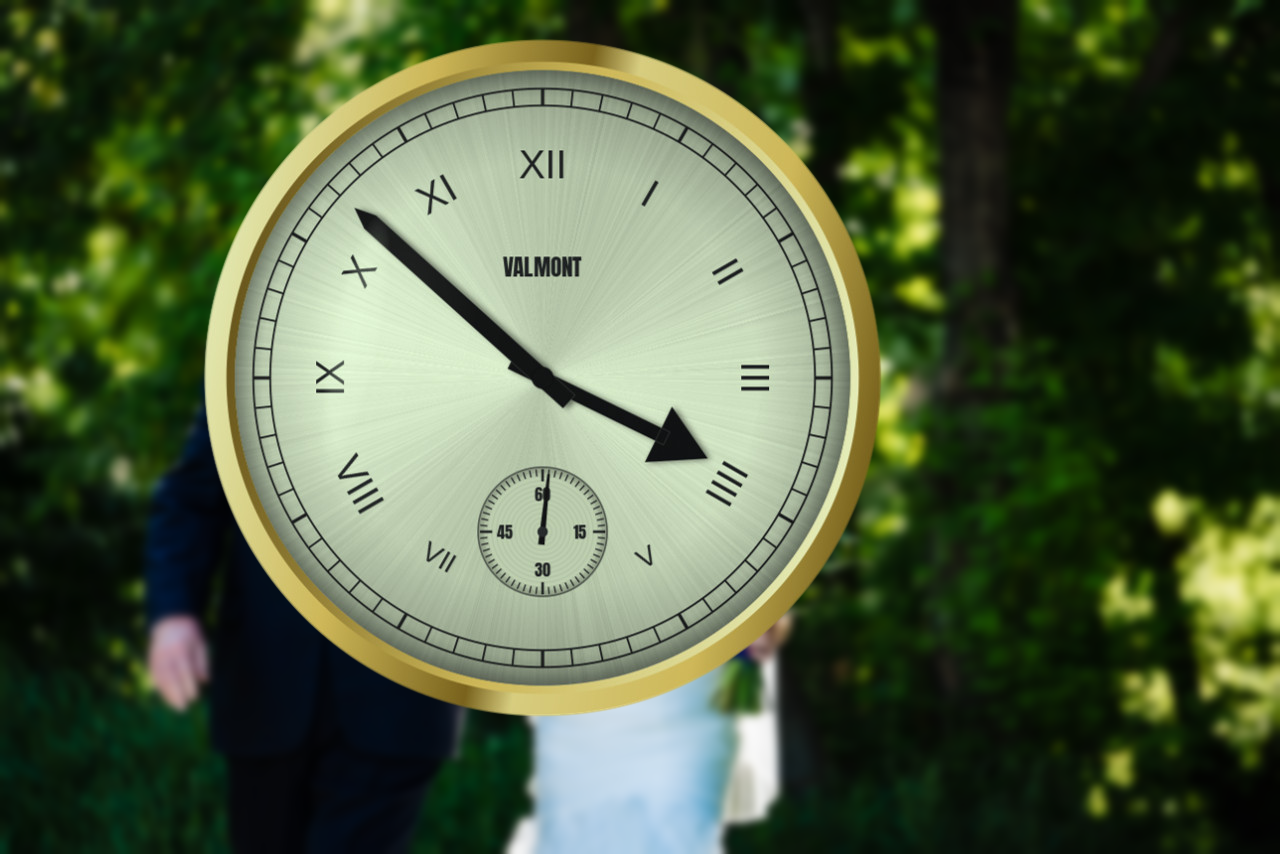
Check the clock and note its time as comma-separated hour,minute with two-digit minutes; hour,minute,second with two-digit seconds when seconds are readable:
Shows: 3,52,01
